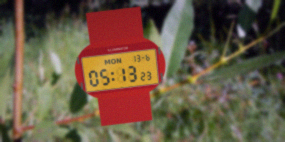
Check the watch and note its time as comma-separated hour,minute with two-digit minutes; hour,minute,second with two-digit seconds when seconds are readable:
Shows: 5,13
